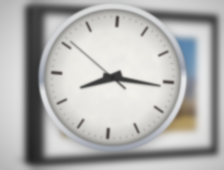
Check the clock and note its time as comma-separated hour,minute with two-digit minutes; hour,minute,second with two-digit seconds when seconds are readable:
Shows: 8,15,51
